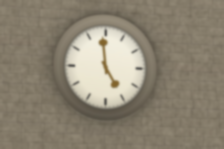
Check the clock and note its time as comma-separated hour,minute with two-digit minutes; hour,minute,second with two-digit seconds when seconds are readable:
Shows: 4,59
